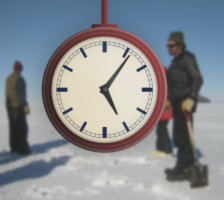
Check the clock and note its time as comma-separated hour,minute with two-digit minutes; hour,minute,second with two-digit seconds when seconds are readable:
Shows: 5,06
